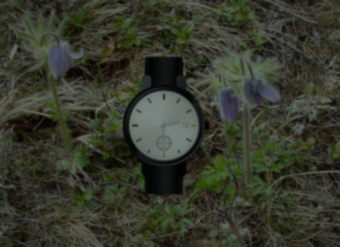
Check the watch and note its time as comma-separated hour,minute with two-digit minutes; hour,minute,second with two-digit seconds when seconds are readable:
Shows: 2,30
